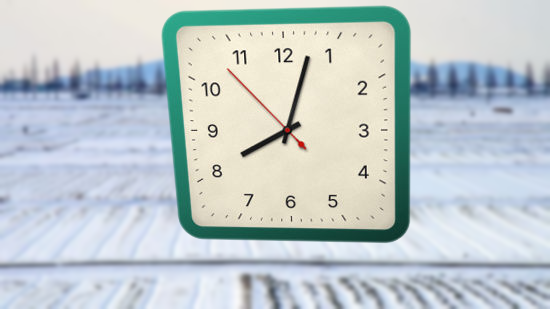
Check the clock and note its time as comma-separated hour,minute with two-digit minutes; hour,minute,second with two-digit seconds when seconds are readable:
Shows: 8,02,53
